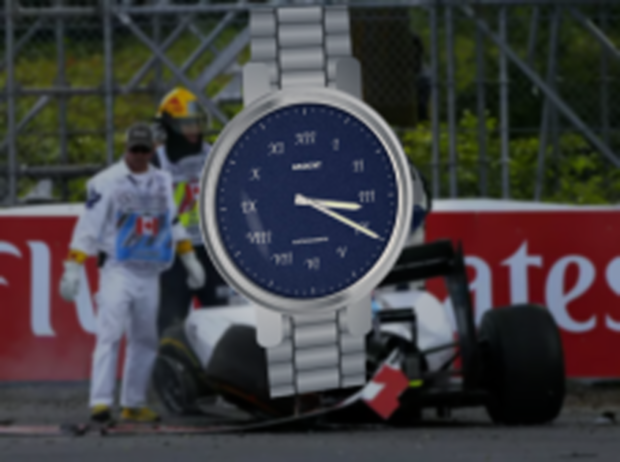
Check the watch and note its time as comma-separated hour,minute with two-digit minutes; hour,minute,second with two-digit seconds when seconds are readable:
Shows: 3,20
